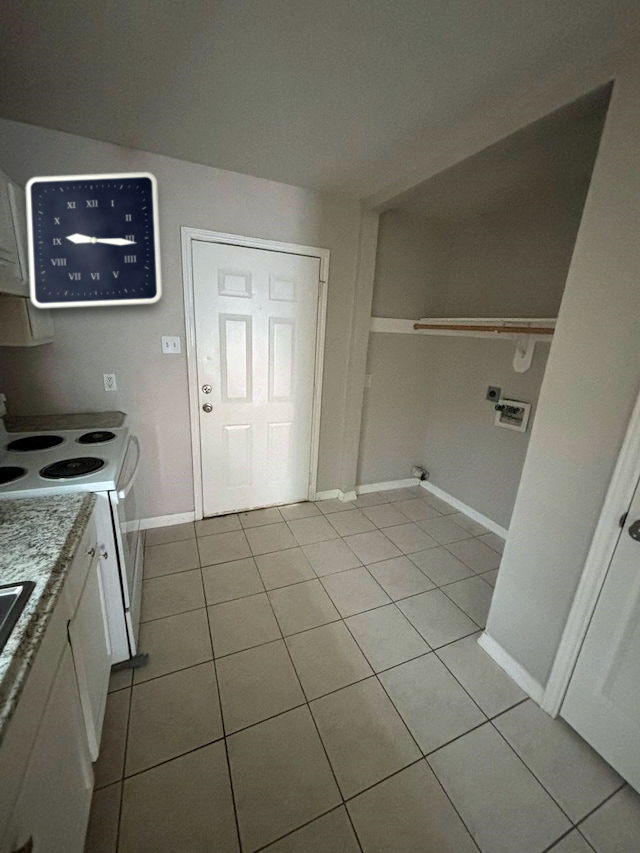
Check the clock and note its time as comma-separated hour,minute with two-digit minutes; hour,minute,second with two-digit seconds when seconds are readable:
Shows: 9,16
